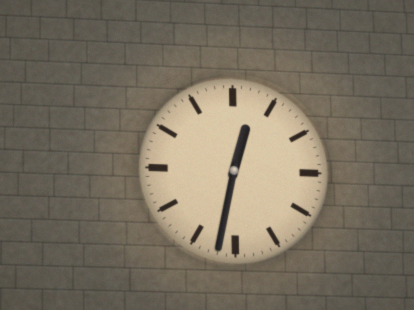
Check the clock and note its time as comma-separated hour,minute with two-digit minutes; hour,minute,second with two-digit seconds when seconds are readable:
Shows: 12,32
